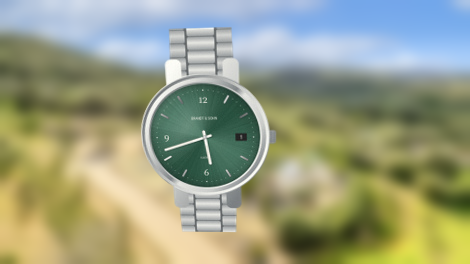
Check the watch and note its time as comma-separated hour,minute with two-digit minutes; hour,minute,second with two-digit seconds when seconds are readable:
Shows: 5,42
